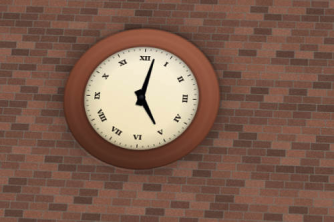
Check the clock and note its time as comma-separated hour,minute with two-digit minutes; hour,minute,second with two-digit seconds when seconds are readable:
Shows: 5,02
